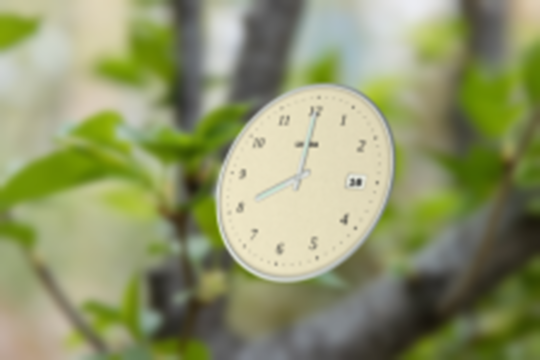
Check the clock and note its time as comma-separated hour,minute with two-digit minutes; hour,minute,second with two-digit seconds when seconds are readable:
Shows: 8,00
